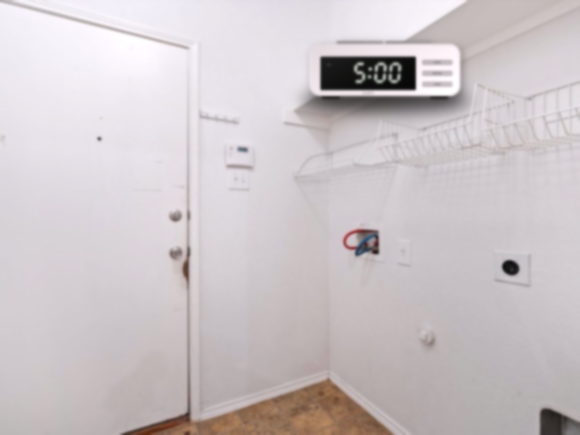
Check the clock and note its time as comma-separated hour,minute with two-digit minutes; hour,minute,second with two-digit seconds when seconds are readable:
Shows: 5,00
